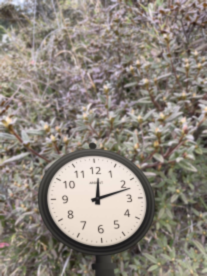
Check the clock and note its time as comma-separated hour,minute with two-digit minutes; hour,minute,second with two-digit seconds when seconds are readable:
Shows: 12,12
